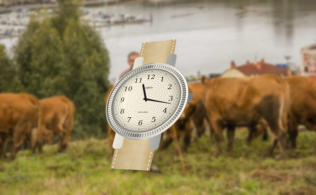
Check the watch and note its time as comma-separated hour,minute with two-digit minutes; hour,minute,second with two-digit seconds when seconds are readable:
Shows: 11,17
